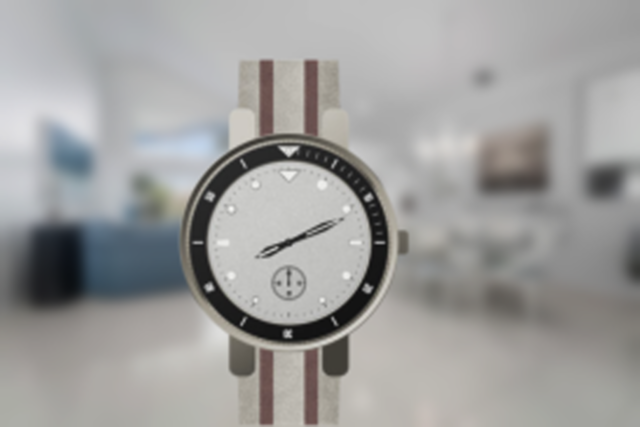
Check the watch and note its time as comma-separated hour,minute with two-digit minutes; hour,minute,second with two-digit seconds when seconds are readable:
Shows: 8,11
